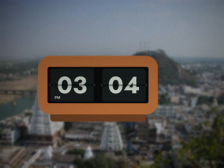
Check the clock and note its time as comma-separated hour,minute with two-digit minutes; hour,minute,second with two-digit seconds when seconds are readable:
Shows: 3,04
